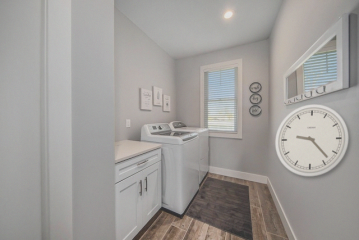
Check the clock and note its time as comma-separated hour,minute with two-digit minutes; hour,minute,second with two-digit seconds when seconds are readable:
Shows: 9,23
